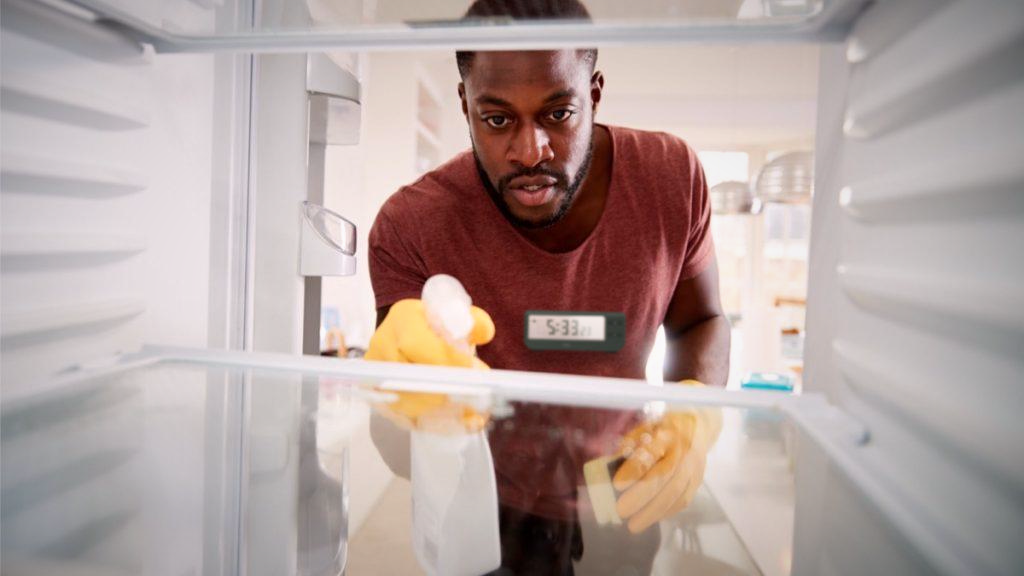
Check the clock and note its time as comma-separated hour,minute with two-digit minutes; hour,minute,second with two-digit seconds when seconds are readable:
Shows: 5,33
